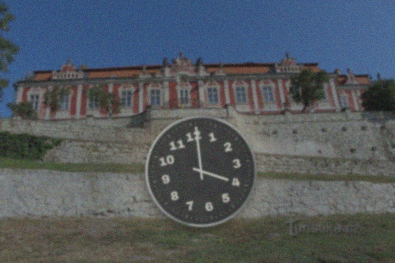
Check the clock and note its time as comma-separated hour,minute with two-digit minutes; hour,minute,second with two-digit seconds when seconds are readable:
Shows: 4,01
